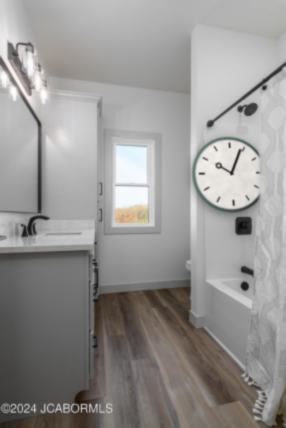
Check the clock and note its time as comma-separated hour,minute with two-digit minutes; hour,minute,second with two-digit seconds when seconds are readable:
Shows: 10,04
